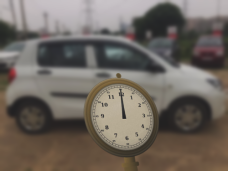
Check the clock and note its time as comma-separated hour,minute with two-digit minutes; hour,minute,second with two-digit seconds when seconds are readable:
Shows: 12,00
